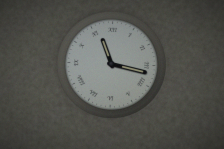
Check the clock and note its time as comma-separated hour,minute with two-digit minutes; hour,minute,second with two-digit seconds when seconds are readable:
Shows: 11,17
